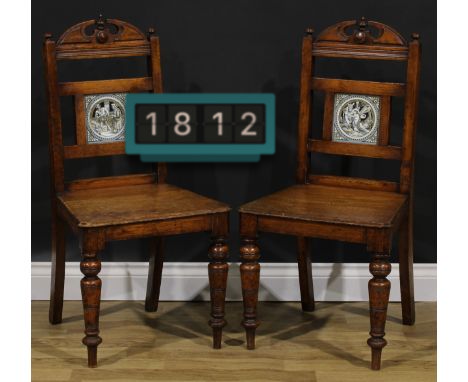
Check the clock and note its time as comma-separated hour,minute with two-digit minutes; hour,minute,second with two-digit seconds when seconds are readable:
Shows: 18,12
